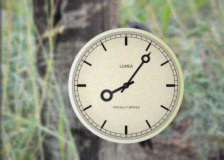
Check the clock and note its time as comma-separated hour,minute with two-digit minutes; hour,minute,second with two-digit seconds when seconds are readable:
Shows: 8,06
